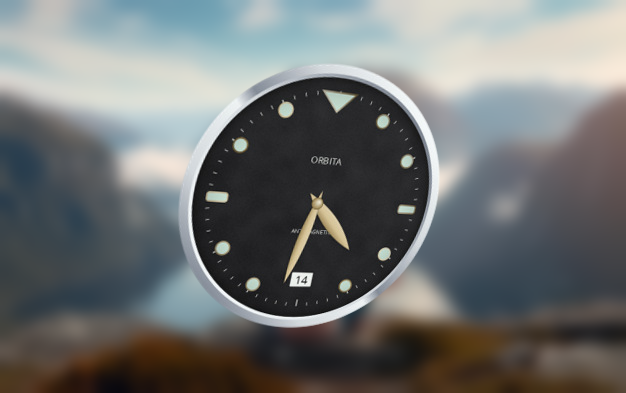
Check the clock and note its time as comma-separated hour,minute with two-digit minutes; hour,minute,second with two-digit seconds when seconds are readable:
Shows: 4,32
